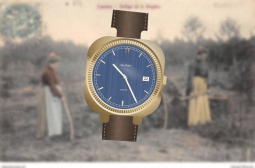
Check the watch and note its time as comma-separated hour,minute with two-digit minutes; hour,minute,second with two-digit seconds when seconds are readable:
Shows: 10,25
